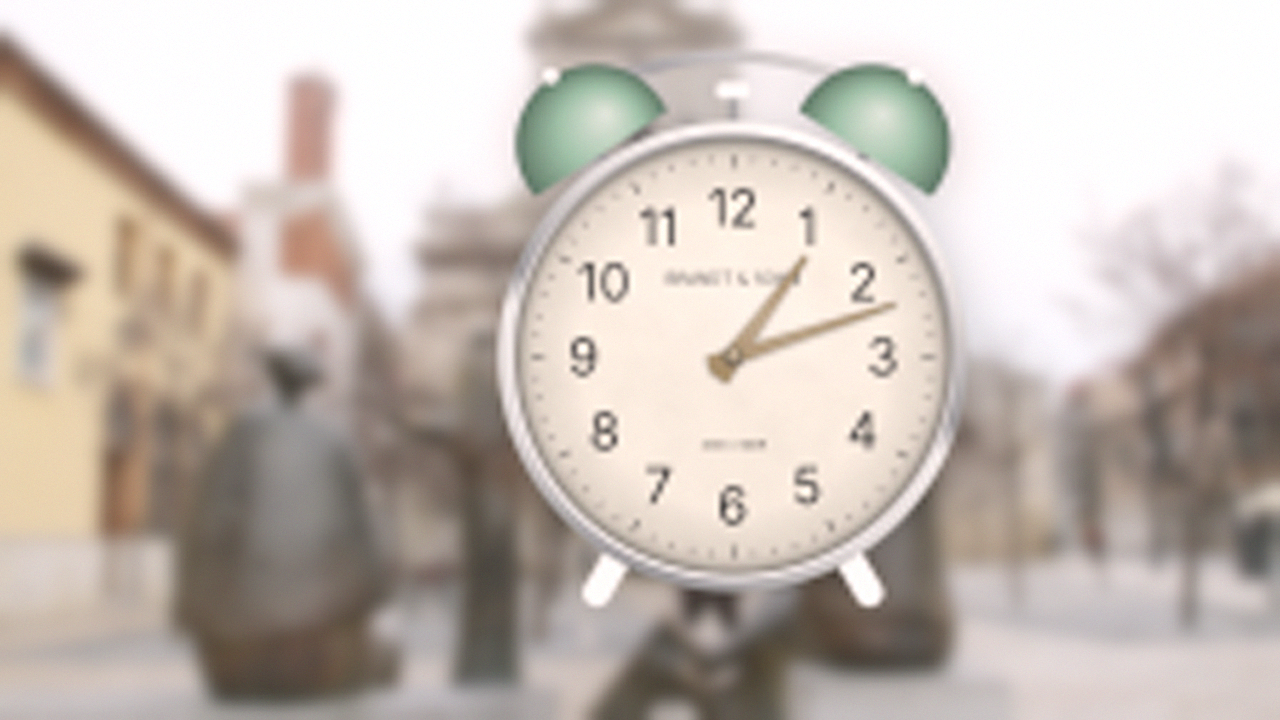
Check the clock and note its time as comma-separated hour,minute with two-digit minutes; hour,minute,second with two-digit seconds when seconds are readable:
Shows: 1,12
